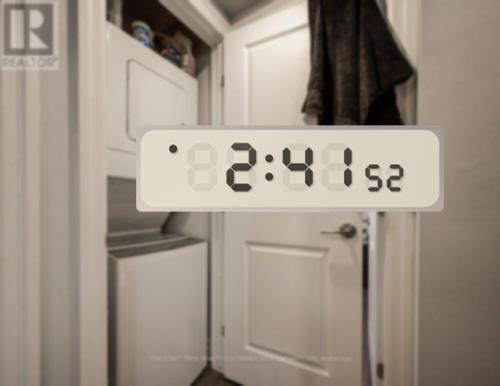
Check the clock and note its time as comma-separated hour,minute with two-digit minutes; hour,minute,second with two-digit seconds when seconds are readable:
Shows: 2,41,52
